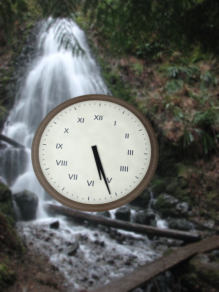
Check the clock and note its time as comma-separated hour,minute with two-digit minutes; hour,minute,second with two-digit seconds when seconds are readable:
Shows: 5,26
